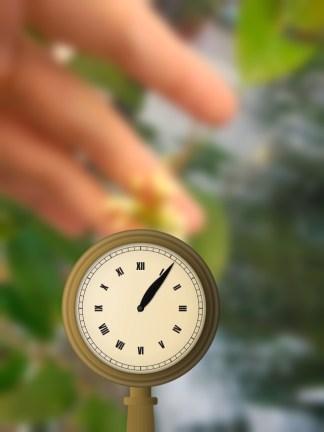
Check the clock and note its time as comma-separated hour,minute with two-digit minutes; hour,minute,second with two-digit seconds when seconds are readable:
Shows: 1,06
